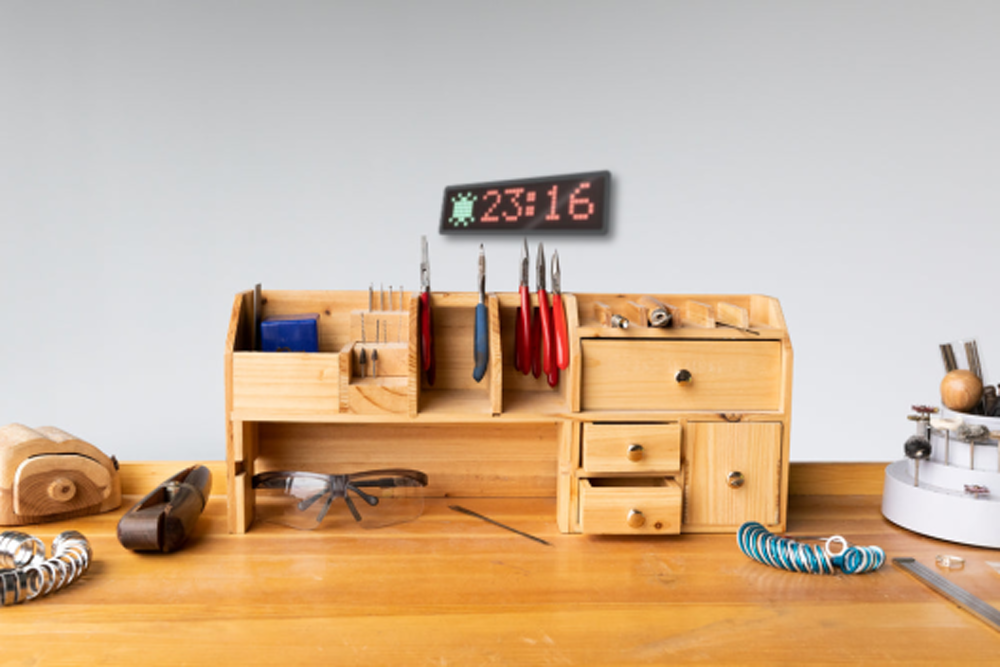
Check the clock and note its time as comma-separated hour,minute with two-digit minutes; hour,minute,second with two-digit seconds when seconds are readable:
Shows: 23,16
